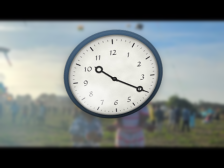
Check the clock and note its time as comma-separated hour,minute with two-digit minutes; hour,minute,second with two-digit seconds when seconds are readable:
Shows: 10,20
